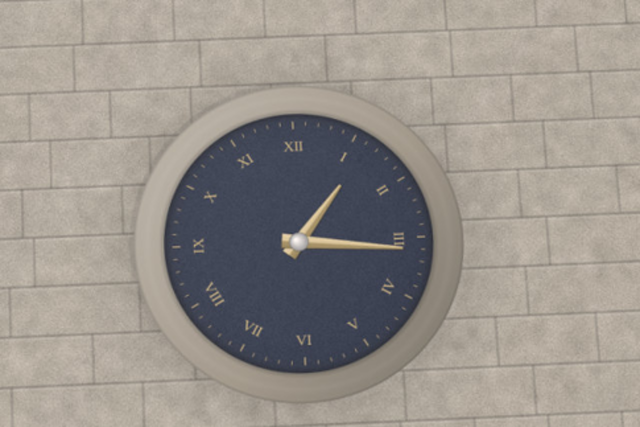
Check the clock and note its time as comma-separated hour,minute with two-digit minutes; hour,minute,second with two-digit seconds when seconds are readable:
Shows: 1,16
